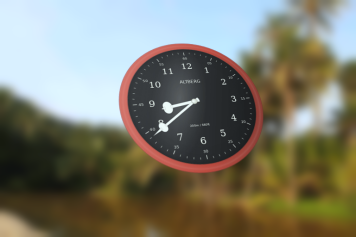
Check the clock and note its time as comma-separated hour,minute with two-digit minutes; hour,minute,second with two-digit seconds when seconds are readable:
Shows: 8,39
